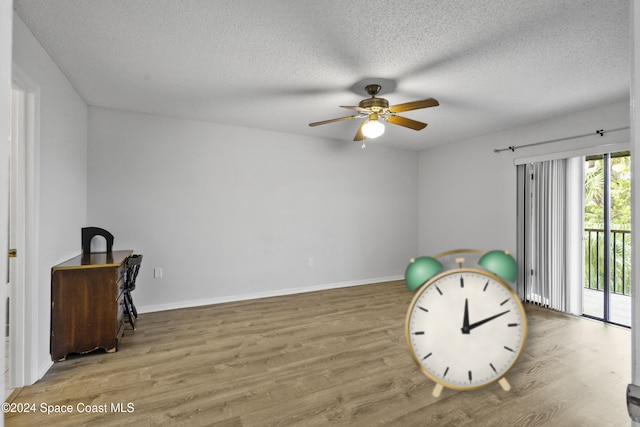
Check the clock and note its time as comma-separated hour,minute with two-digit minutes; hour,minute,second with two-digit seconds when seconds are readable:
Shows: 12,12
